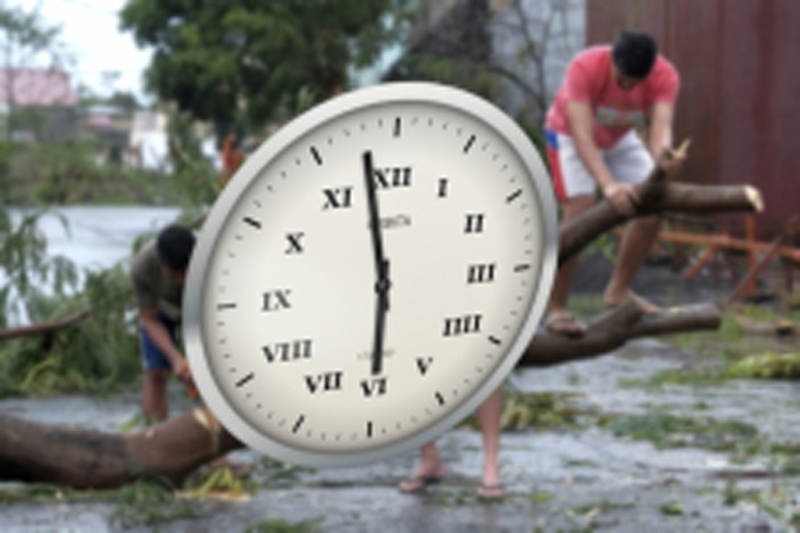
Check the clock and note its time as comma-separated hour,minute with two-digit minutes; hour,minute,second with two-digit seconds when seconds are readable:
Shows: 5,58
